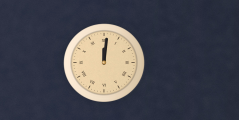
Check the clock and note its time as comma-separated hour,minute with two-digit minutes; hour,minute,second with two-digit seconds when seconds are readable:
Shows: 12,01
